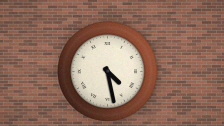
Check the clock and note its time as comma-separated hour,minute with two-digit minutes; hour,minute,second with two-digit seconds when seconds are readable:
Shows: 4,28
